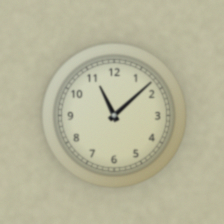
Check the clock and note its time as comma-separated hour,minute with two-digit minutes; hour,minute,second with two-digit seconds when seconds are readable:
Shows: 11,08
